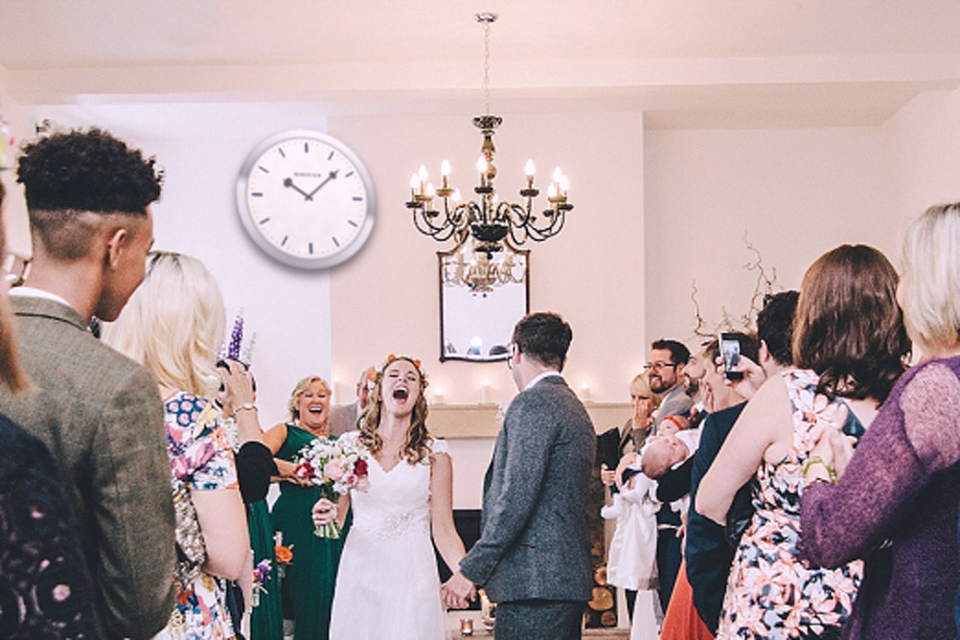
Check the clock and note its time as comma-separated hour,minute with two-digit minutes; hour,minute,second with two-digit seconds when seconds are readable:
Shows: 10,08
